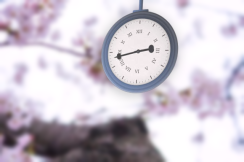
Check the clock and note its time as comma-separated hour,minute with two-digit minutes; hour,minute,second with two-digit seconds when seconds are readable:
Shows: 2,43
